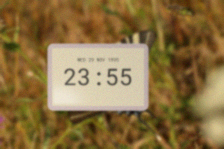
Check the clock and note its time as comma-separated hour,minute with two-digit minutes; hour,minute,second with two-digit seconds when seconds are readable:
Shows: 23,55
